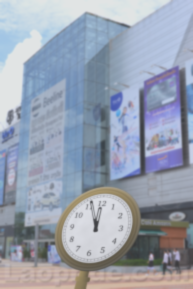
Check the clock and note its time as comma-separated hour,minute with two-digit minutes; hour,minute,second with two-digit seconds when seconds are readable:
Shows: 11,56
